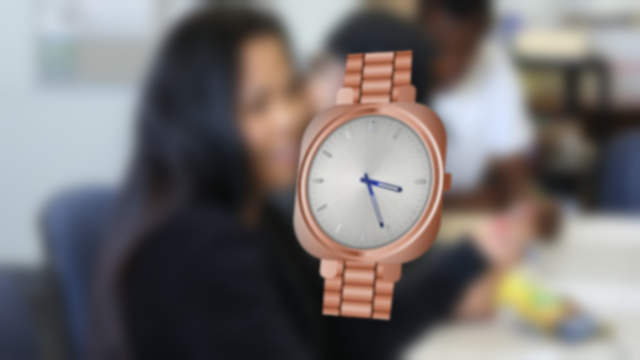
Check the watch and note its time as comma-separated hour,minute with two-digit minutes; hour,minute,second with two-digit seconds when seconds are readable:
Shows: 3,26
